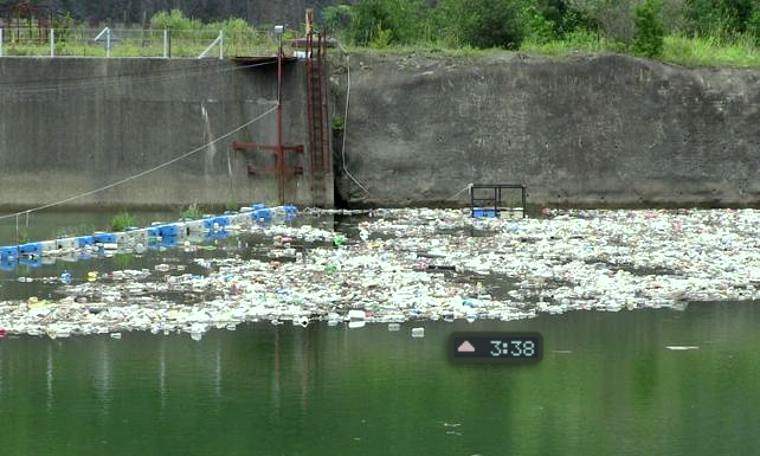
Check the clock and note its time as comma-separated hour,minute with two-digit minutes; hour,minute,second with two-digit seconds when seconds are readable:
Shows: 3,38
